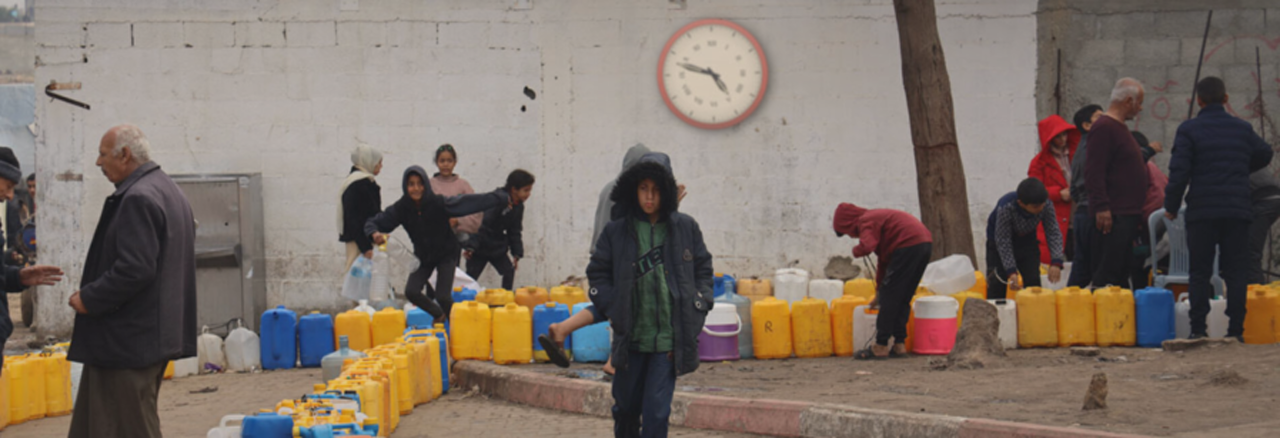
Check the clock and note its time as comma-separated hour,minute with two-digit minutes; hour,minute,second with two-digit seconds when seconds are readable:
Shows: 4,48
